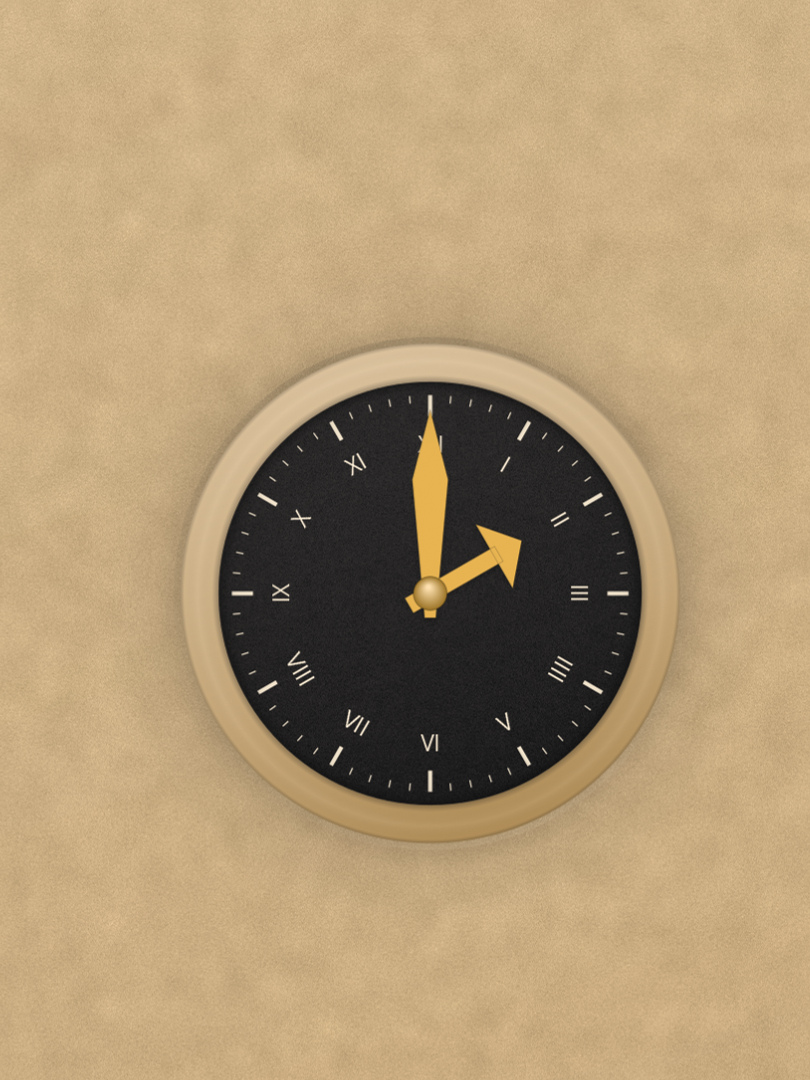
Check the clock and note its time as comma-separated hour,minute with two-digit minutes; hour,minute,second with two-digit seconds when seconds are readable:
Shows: 2,00
